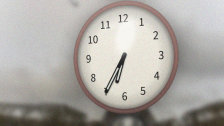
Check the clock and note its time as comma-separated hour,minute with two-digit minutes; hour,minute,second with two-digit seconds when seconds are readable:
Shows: 6,35
